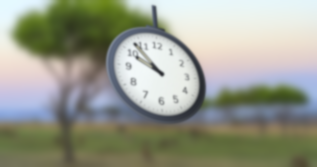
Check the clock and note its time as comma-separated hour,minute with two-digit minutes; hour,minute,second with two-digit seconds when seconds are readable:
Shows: 9,53
